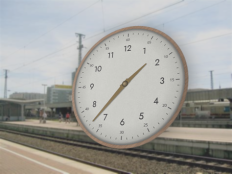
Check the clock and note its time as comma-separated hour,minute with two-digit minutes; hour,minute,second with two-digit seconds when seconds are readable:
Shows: 1,37
